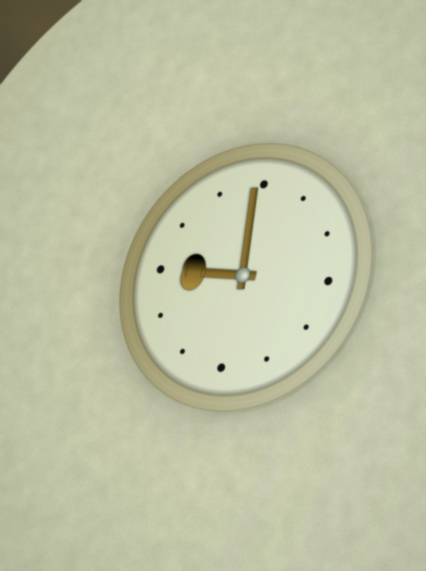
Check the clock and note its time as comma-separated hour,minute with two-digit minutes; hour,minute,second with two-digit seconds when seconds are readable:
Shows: 8,59
